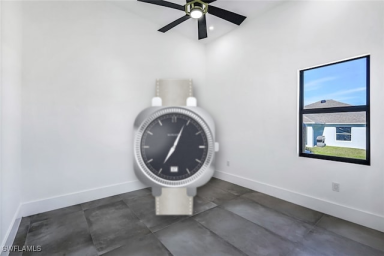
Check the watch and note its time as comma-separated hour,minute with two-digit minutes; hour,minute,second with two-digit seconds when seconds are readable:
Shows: 7,04
